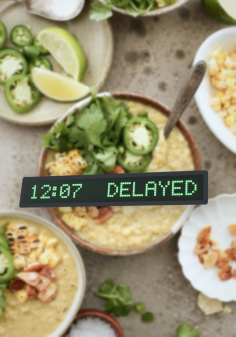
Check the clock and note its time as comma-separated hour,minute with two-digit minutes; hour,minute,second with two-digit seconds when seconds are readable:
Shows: 12,07
